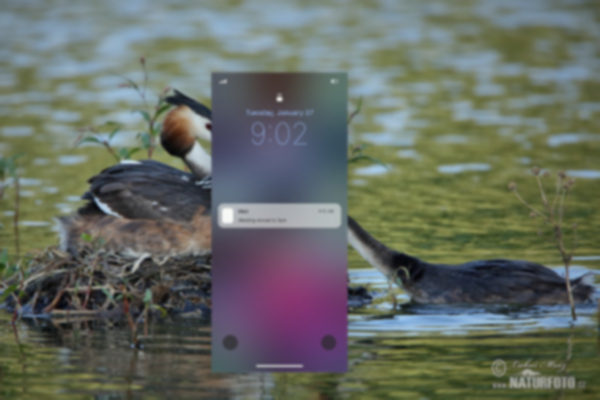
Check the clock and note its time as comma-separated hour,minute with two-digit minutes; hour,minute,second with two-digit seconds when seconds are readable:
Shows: 9,02
